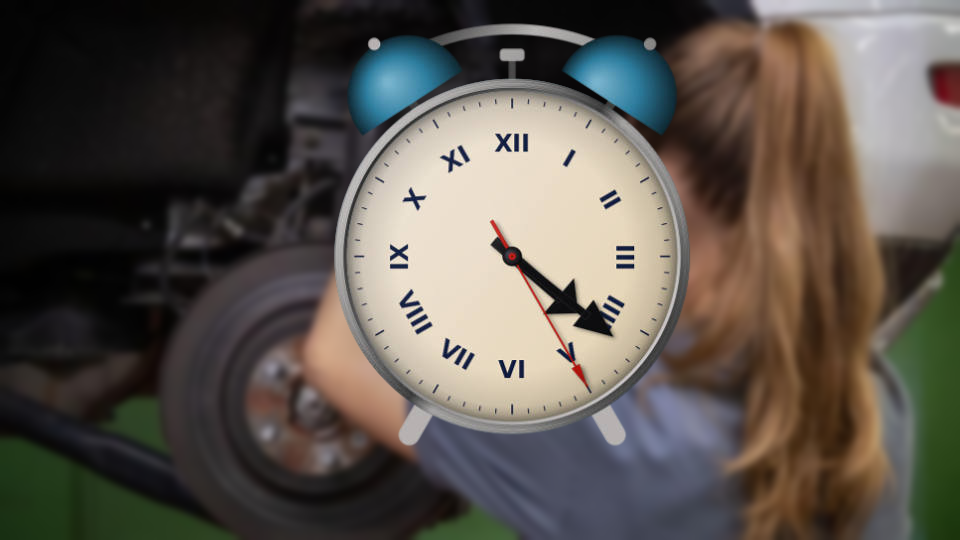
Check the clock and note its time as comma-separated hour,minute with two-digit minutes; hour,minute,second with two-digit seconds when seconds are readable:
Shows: 4,21,25
